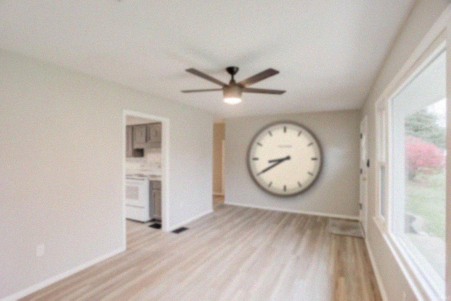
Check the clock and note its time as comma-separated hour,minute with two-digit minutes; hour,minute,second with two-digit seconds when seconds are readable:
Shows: 8,40
